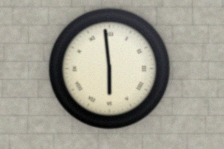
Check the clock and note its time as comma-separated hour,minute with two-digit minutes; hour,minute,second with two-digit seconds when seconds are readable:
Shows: 5,59
